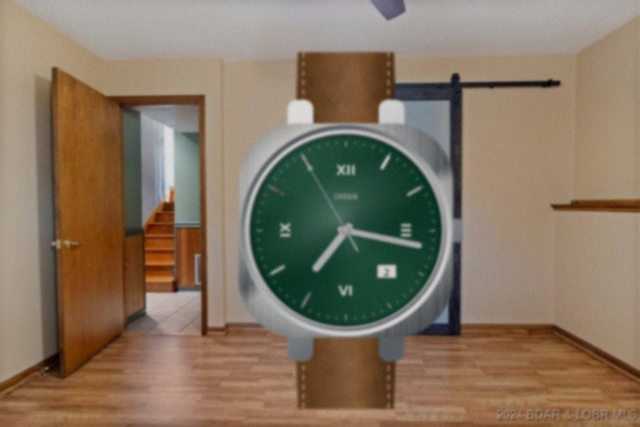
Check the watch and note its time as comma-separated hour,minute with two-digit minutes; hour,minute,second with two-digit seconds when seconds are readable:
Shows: 7,16,55
